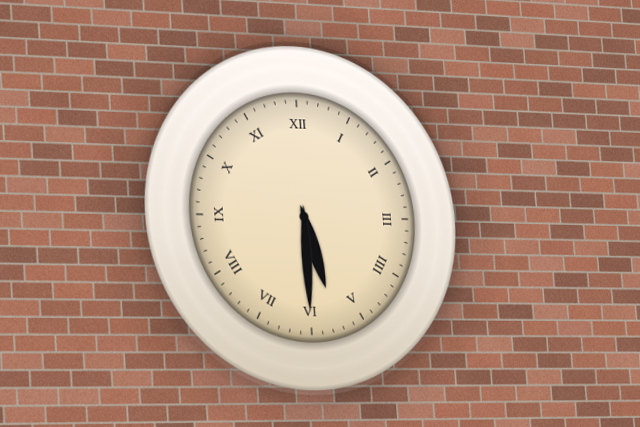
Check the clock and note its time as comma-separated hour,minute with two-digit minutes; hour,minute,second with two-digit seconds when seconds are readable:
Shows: 5,30
